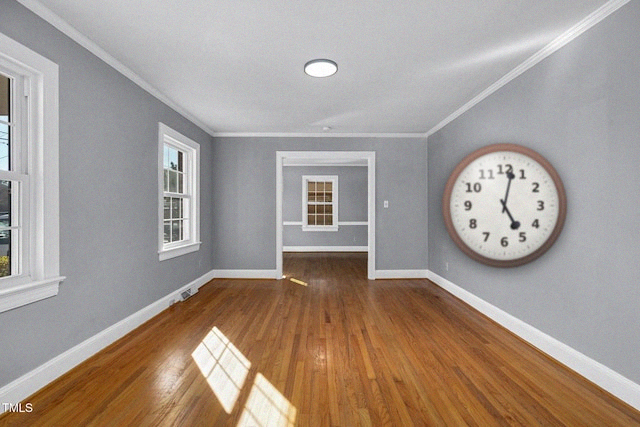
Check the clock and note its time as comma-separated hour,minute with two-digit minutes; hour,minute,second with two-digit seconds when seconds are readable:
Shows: 5,02
